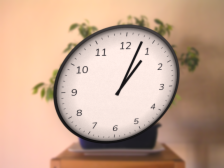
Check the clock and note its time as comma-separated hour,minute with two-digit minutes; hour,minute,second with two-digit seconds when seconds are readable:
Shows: 1,03
